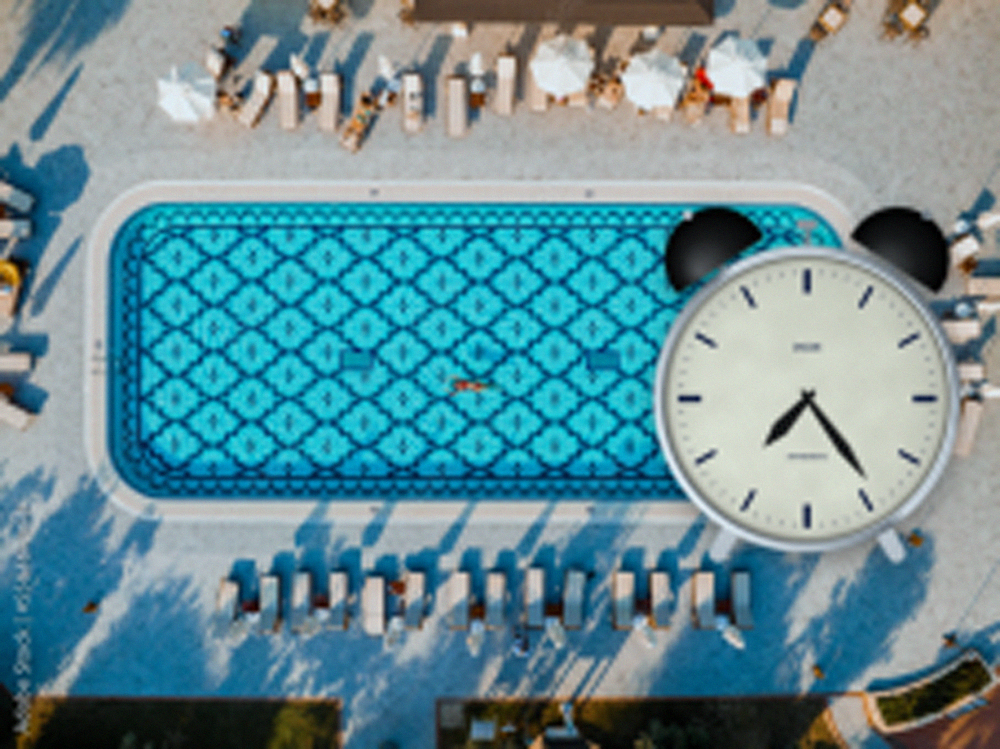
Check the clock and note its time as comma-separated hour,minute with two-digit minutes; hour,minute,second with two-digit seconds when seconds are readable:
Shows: 7,24
